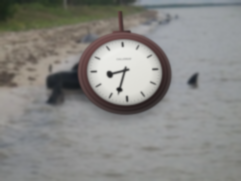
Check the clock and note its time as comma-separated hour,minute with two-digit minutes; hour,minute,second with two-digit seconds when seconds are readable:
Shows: 8,33
